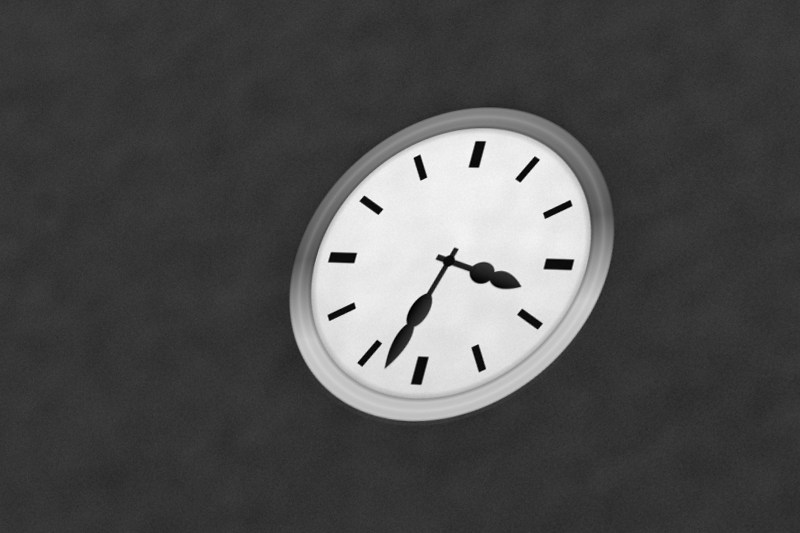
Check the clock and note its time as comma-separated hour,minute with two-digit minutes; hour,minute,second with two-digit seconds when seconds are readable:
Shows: 3,33
